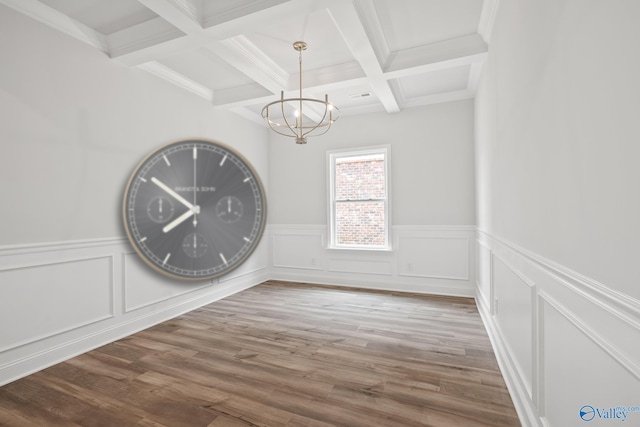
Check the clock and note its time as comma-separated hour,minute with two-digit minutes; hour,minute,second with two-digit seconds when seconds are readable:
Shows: 7,51
